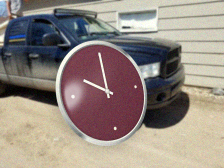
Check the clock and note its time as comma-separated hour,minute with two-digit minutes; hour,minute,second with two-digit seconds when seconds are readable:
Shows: 10,00
